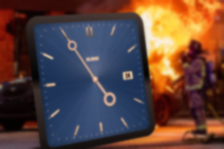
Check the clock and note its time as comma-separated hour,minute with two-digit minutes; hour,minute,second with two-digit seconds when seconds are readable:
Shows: 4,55
